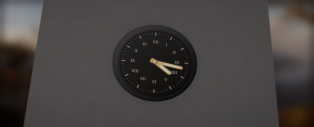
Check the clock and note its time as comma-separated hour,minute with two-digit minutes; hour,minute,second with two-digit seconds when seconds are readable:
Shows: 4,17
